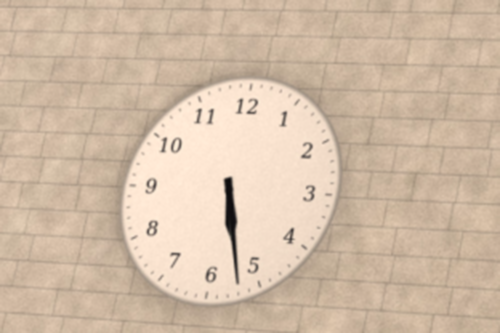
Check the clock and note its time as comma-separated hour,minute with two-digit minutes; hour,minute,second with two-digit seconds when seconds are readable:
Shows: 5,27
